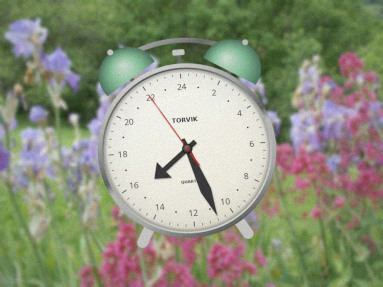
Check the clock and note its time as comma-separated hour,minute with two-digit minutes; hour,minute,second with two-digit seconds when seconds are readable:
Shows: 15,26,55
